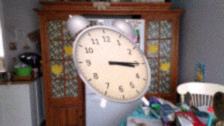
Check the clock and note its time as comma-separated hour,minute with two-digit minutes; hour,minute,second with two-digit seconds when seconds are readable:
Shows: 3,15
